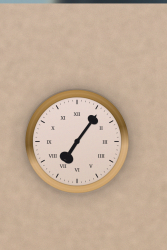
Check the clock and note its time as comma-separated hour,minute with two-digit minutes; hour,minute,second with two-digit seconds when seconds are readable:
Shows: 7,06
